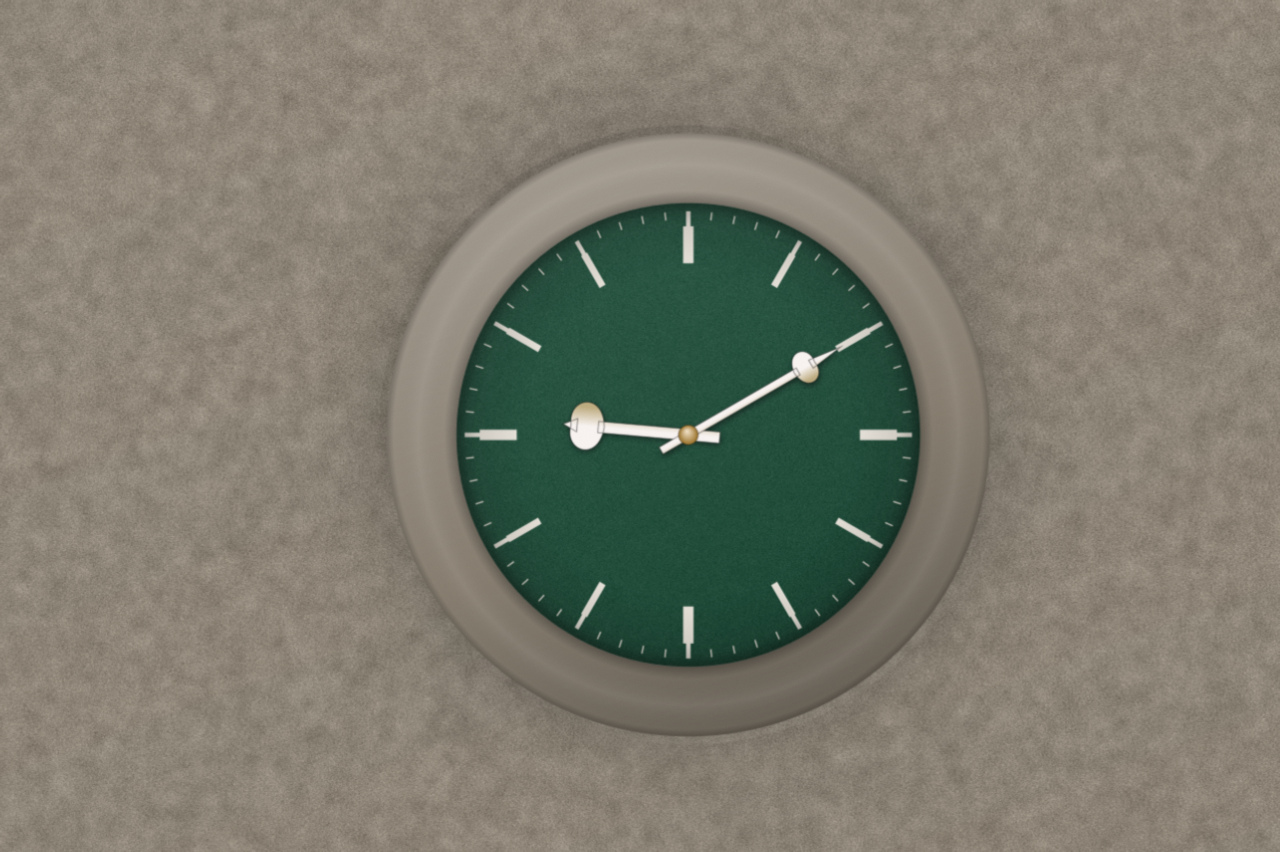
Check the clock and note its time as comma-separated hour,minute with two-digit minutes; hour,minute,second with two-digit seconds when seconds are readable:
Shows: 9,10
